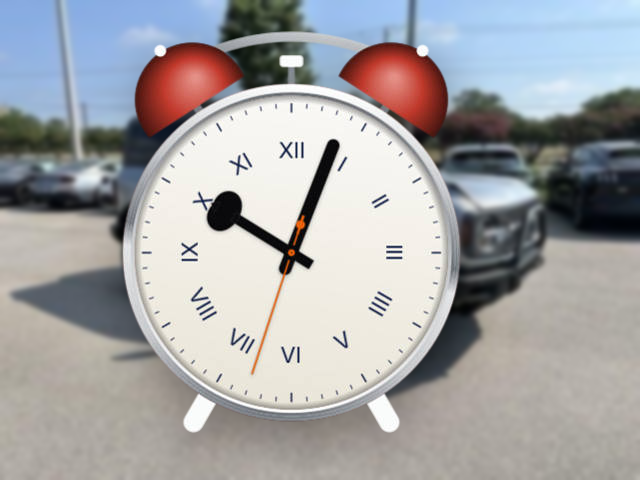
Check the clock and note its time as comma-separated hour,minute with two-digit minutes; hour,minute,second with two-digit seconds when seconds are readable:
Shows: 10,03,33
